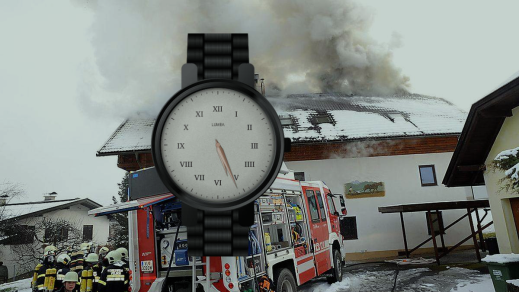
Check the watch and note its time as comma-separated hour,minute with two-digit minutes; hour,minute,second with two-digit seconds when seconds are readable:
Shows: 5,26
